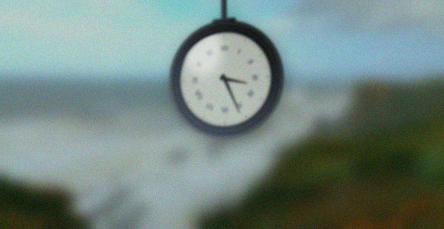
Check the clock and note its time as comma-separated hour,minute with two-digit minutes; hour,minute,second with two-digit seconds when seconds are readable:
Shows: 3,26
